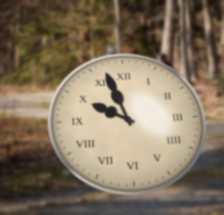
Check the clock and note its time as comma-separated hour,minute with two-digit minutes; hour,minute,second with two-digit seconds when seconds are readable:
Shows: 9,57
